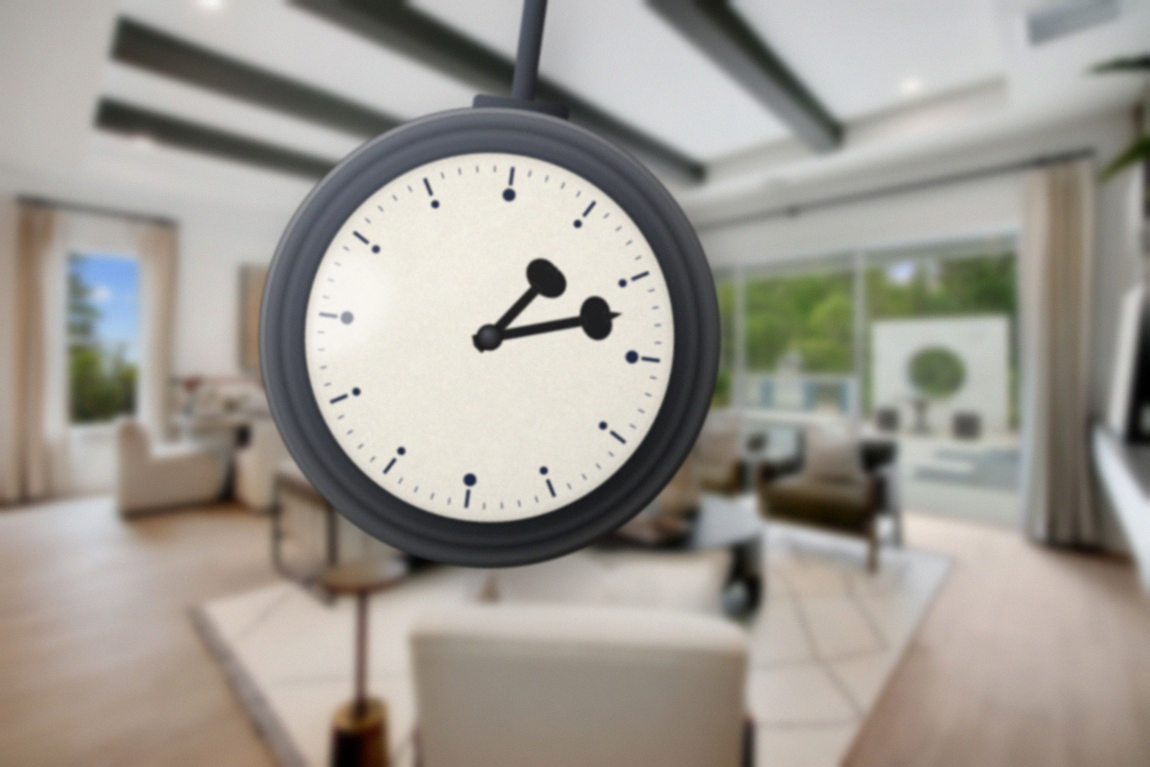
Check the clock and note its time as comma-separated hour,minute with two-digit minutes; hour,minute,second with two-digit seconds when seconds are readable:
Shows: 1,12
